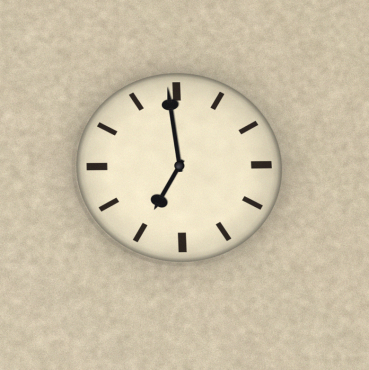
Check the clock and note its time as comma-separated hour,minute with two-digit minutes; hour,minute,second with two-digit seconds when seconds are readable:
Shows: 6,59
